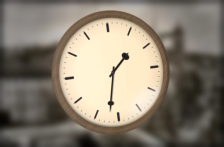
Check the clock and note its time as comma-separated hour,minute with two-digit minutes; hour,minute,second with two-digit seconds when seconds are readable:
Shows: 1,32
